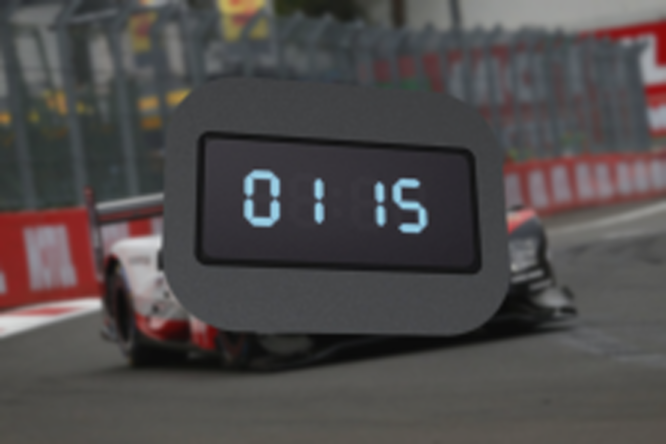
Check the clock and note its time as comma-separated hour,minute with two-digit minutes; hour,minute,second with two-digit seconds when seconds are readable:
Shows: 1,15
